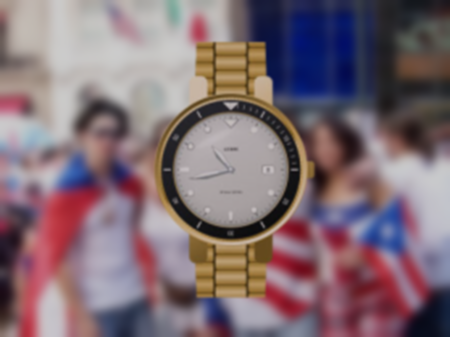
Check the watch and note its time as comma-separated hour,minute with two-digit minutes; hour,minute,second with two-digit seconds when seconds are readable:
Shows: 10,43
